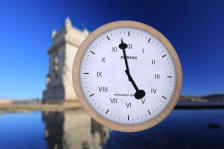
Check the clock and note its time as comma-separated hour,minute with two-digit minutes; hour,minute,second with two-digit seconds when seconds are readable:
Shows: 4,58
